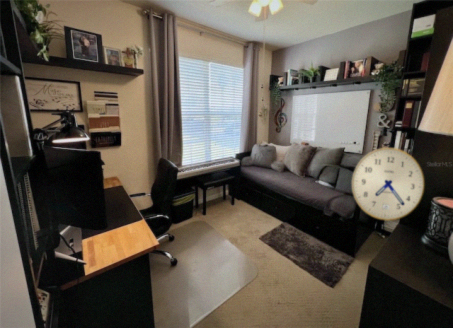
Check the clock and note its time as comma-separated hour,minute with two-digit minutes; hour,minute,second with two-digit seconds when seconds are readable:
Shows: 7,23
